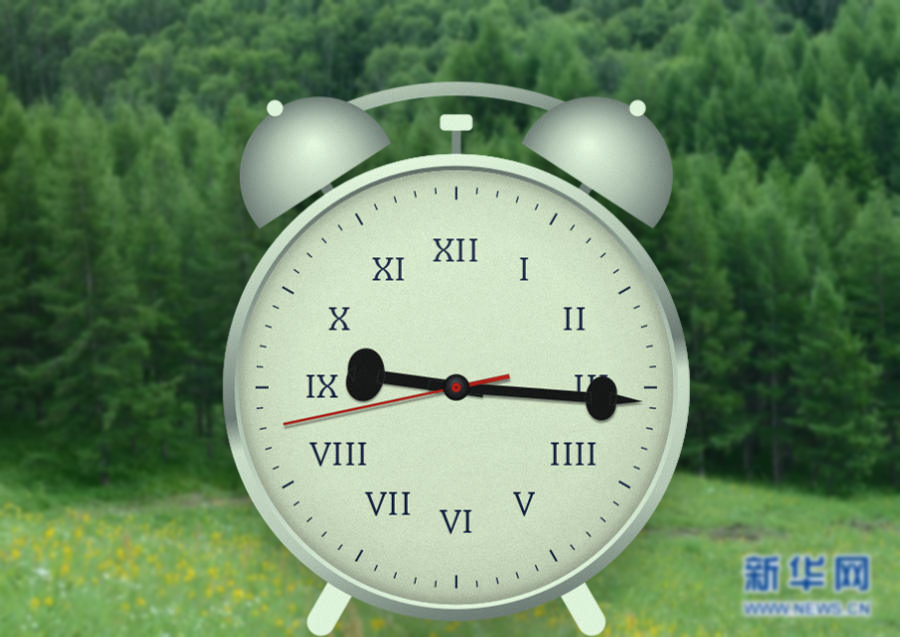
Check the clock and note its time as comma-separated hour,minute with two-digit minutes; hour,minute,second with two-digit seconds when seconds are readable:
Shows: 9,15,43
